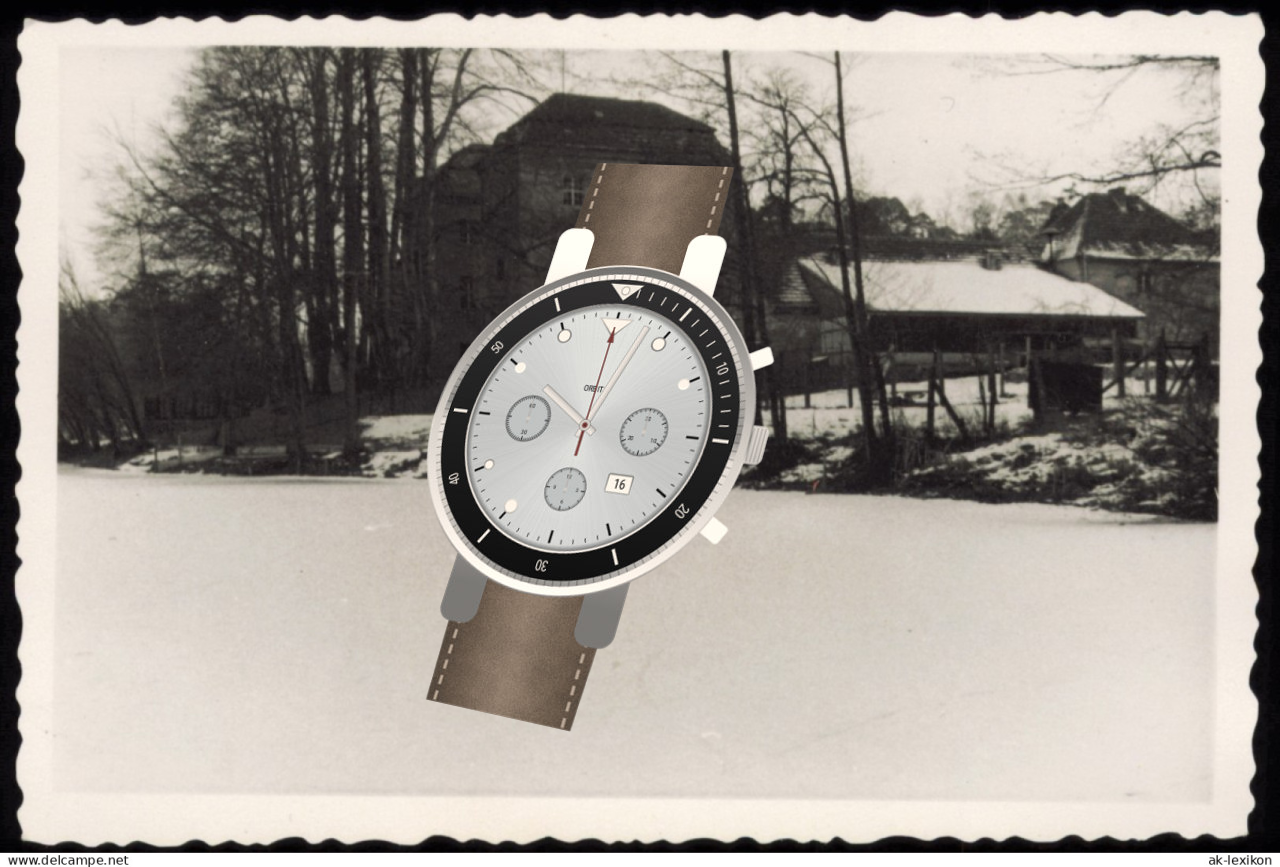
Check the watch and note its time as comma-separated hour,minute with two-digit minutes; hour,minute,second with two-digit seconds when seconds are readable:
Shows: 10,03
